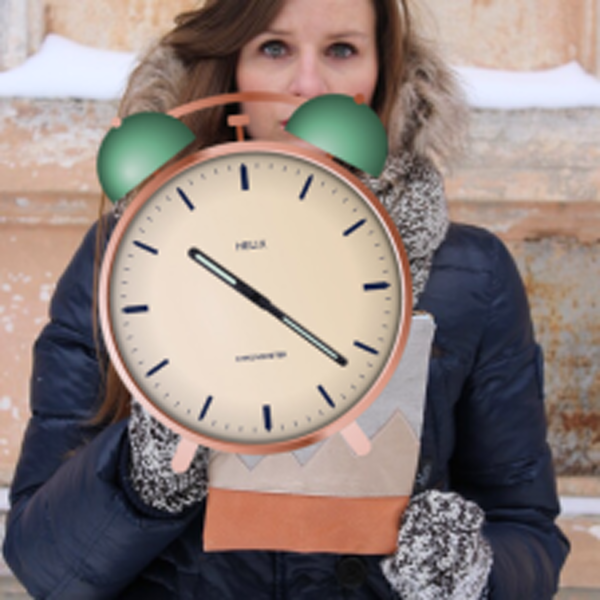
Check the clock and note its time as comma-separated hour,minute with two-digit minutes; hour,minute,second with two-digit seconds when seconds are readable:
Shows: 10,22
